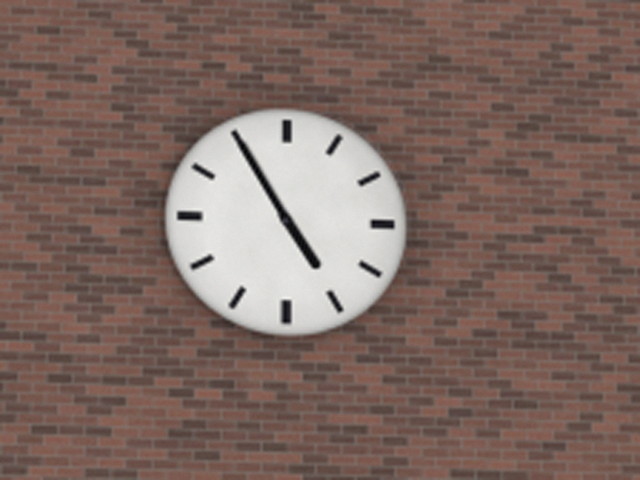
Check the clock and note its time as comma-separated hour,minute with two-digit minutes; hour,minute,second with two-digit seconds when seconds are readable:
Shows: 4,55
